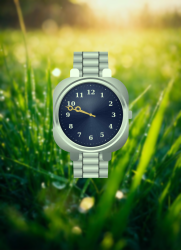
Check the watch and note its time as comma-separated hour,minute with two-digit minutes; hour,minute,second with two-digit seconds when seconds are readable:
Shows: 9,48
